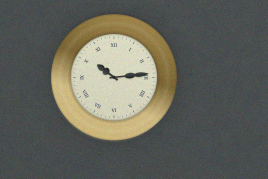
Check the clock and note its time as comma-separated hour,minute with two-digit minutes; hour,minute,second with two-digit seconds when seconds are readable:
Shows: 10,14
